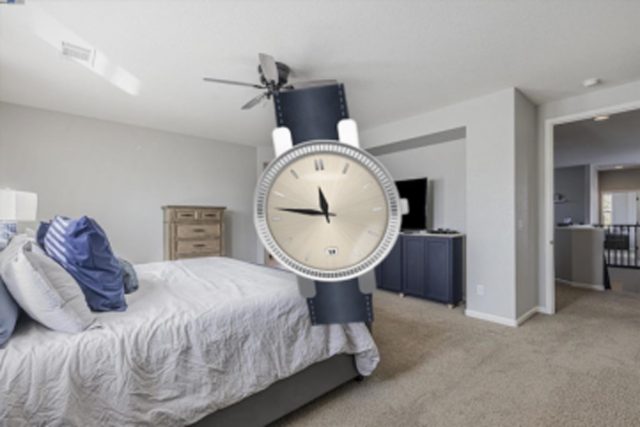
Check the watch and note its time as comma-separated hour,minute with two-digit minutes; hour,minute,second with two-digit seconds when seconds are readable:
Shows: 11,47
